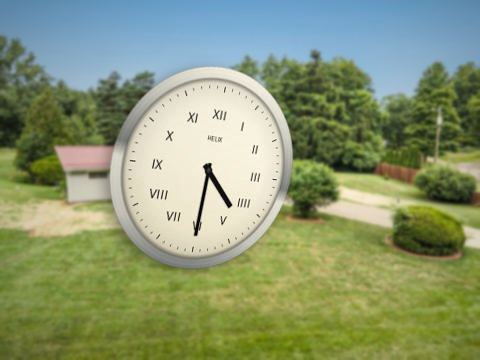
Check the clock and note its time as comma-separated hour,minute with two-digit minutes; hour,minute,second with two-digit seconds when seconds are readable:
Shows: 4,30
